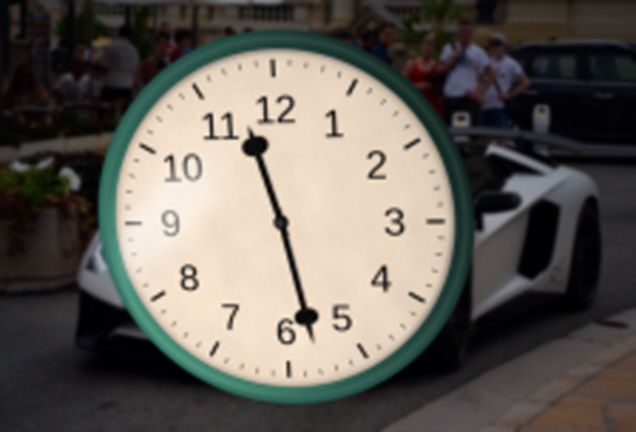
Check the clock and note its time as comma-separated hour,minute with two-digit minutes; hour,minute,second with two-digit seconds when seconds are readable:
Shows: 11,28
